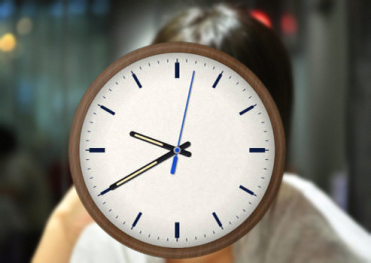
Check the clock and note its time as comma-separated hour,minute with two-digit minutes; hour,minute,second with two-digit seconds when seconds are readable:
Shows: 9,40,02
